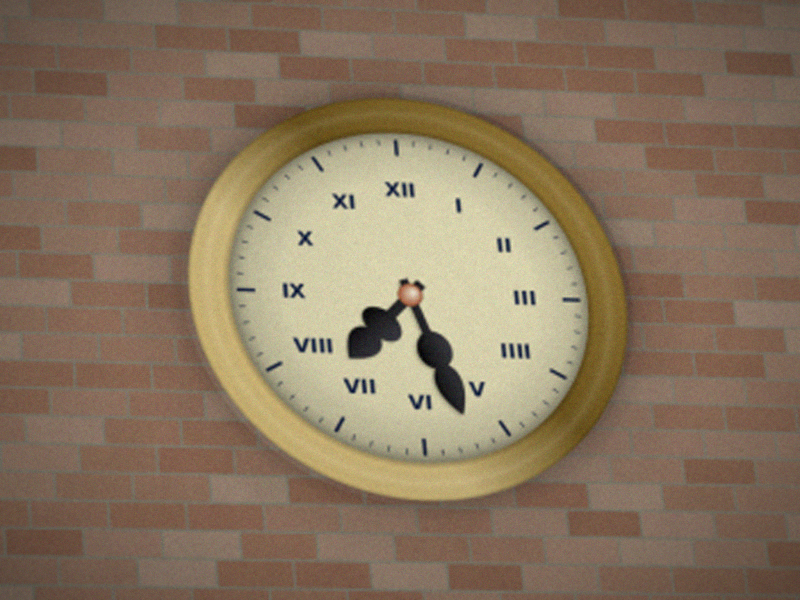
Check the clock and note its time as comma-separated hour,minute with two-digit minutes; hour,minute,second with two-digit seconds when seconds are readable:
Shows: 7,27
